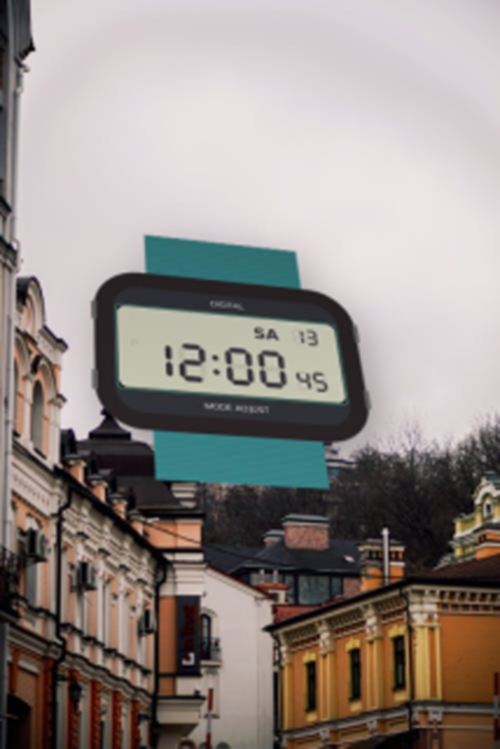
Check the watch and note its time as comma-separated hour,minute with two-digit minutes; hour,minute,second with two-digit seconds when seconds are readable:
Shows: 12,00,45
